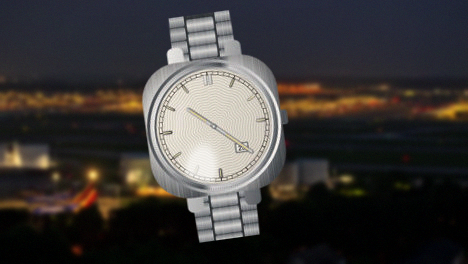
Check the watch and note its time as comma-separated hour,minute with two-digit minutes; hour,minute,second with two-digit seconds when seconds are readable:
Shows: 10,22
